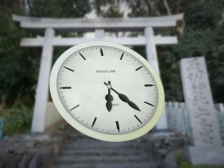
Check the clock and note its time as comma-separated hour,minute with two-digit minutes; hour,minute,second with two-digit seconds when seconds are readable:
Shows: 6,23
